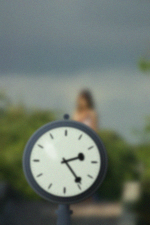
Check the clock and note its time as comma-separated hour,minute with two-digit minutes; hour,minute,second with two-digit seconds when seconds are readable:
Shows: 2,24
